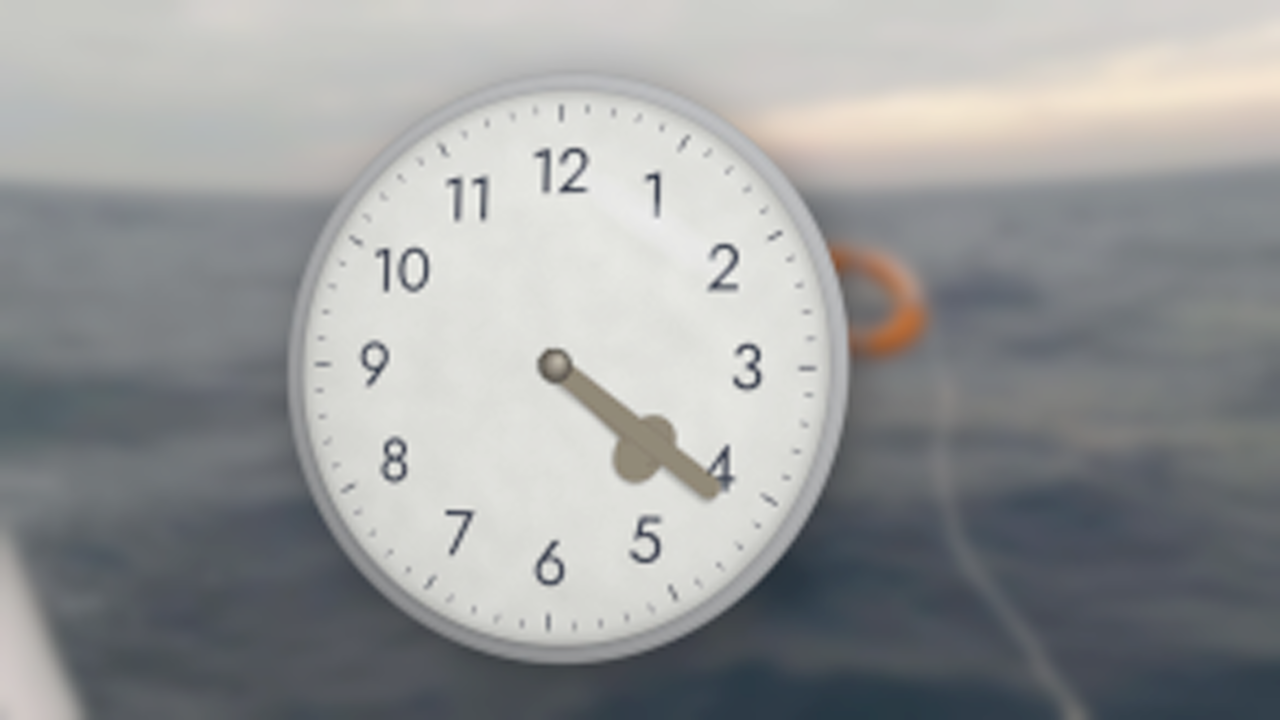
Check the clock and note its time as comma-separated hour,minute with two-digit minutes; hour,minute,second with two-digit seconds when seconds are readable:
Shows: 4,21
